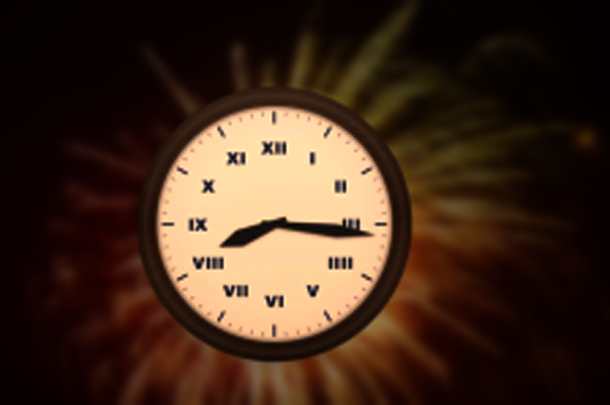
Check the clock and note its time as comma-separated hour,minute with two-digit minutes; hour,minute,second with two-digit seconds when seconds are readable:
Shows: 8,16
